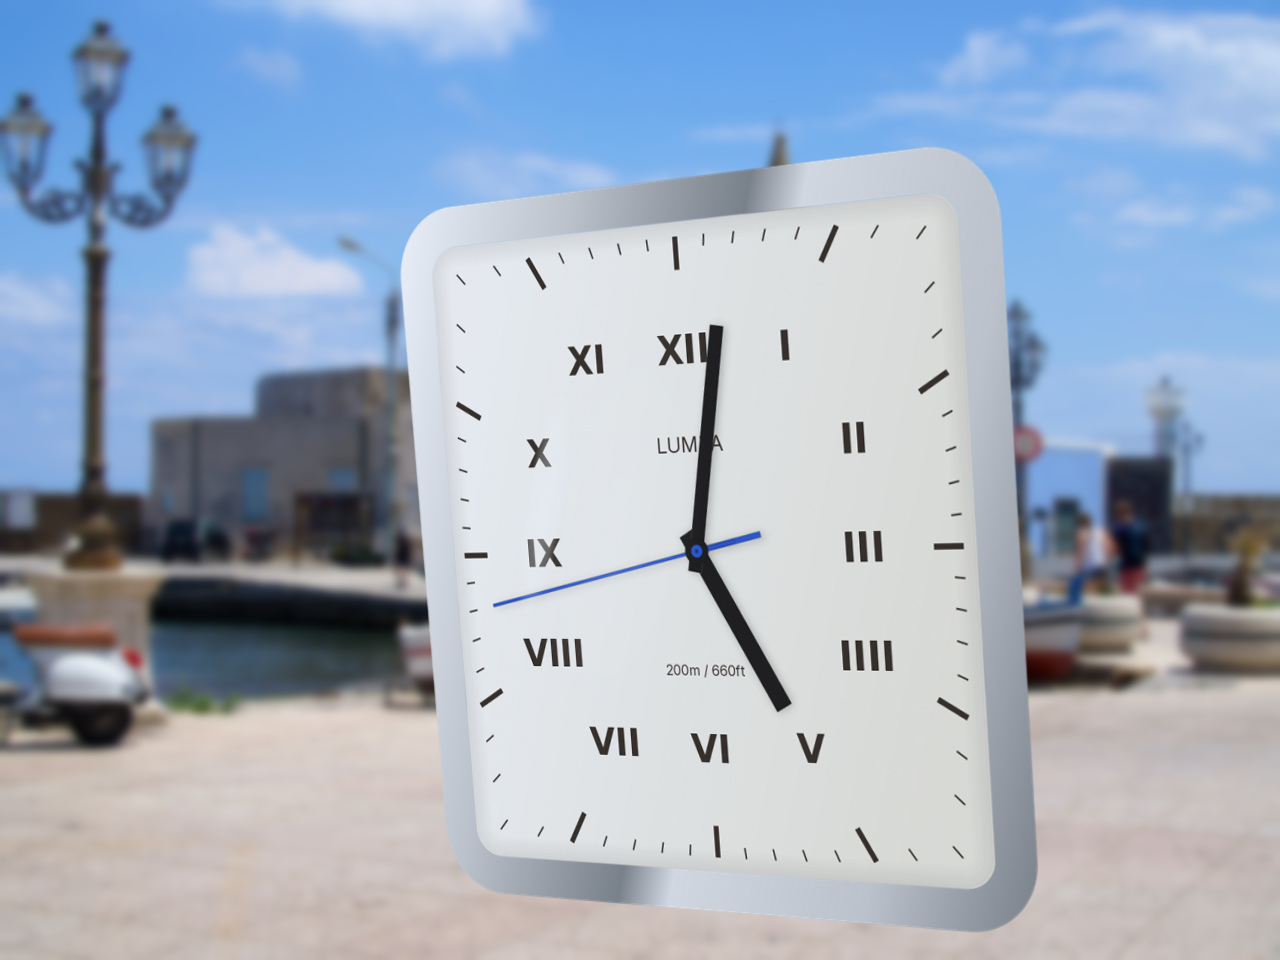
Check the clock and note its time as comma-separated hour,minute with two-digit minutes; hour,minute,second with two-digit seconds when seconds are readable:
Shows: 5,01,43
